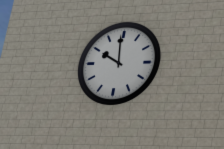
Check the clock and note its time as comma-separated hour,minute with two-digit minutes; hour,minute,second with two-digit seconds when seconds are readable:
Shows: 9,59
